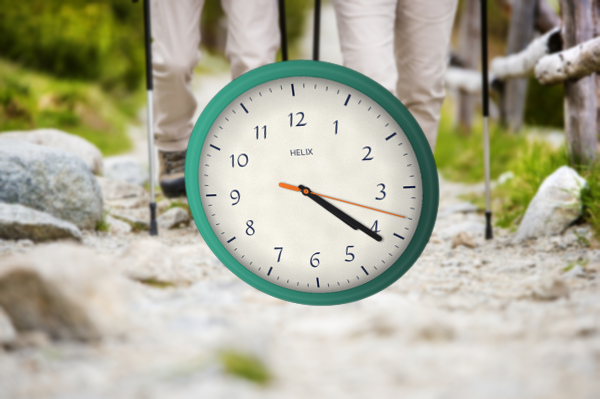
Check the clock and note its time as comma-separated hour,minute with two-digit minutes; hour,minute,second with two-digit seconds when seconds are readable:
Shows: 4,21,18
